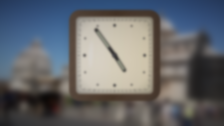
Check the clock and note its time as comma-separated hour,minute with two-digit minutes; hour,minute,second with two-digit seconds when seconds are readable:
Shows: 4,54
